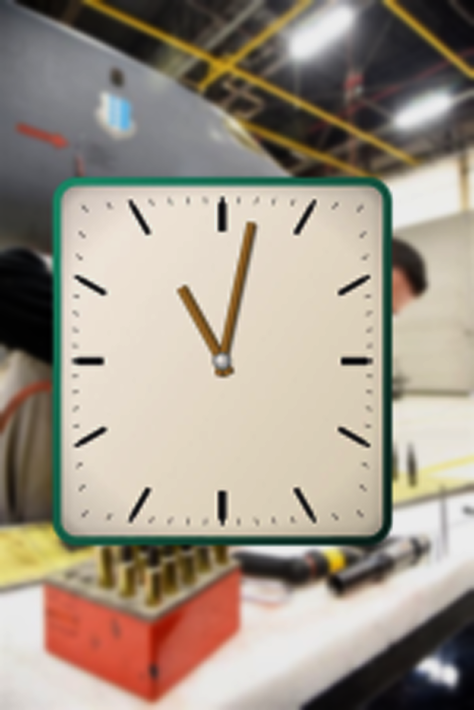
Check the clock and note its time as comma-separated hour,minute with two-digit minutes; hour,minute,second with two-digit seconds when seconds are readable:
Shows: 11,02
